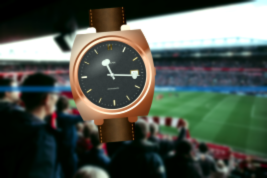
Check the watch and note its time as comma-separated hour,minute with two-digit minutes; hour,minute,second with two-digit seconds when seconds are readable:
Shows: 11,16
